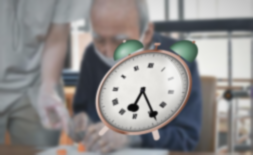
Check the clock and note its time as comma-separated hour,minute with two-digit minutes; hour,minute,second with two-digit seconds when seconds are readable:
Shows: 6,24
